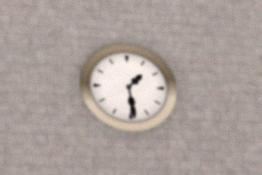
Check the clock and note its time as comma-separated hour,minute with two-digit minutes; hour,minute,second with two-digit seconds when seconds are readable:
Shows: 1,29
